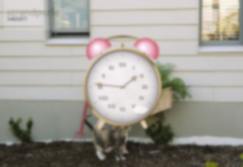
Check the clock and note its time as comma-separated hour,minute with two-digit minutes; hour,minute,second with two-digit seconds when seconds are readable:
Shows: 1,46
